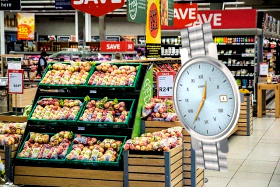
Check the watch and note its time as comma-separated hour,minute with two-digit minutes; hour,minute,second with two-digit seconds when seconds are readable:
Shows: 12,36
